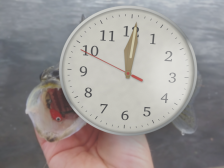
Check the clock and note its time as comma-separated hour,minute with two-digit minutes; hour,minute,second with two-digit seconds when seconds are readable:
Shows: 12,00,49
